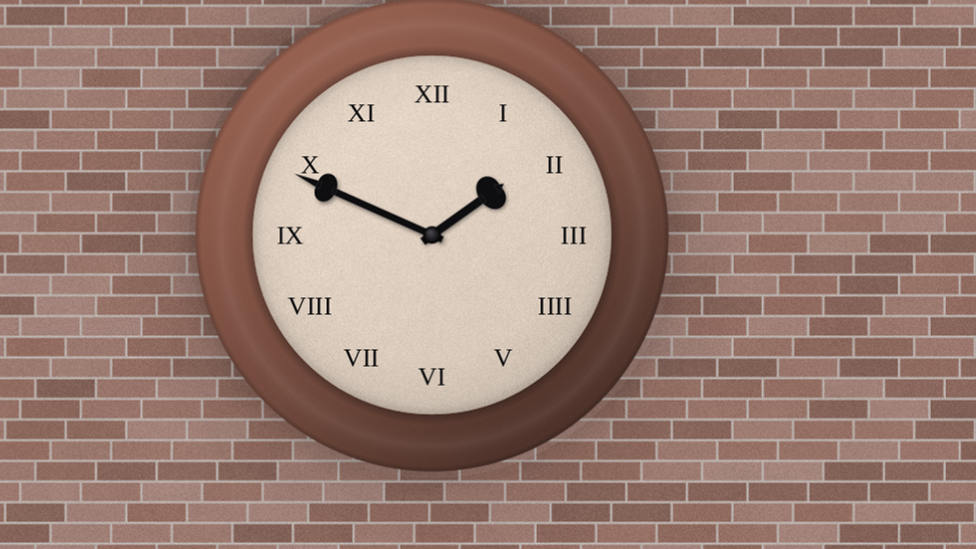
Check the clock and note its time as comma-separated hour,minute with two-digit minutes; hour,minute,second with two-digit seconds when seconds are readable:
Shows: 1,49
